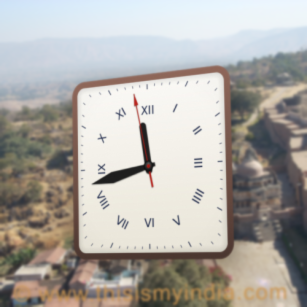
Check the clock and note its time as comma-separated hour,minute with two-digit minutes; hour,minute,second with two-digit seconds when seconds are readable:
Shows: 11,42,58
